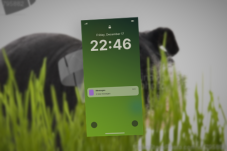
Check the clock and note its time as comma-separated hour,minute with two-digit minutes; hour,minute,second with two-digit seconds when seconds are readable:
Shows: 22,46
